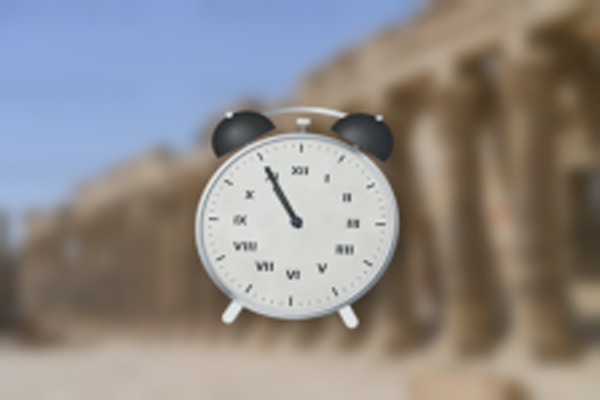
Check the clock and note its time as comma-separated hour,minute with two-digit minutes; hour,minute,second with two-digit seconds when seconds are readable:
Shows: 10,55
